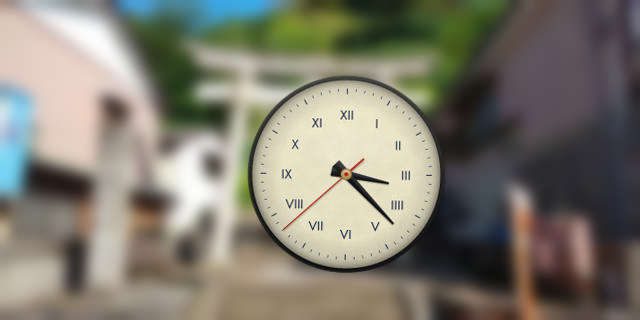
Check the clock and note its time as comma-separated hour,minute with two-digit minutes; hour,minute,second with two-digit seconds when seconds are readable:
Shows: 3,22,38
